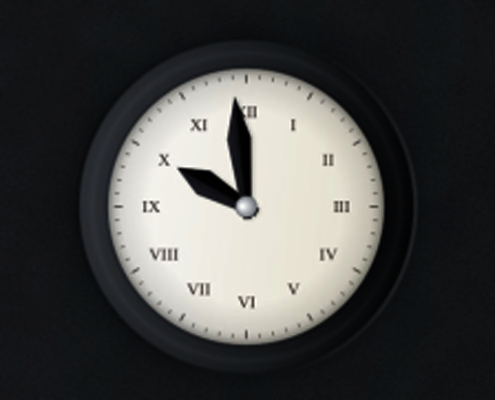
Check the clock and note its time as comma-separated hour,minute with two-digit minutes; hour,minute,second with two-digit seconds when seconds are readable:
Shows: 9,59
